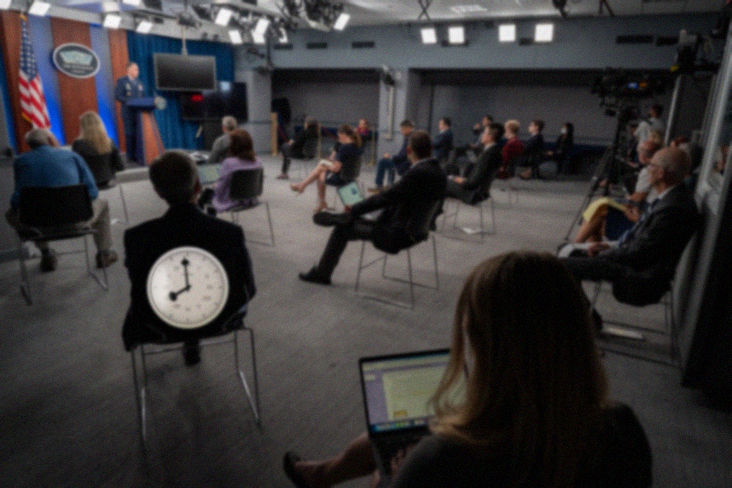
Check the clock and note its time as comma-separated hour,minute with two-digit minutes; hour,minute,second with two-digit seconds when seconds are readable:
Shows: 7,59
